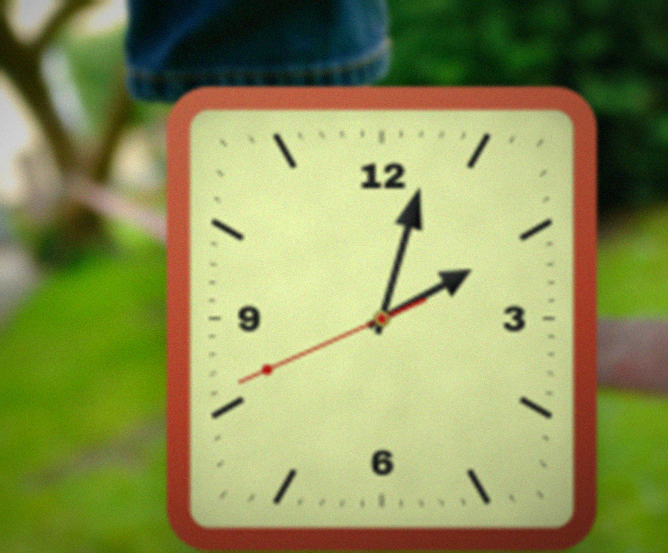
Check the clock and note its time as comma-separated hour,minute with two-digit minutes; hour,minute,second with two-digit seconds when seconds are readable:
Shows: 2,02,41
